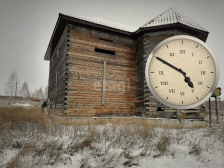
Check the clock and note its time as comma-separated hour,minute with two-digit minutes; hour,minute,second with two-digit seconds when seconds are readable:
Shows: 4,50
